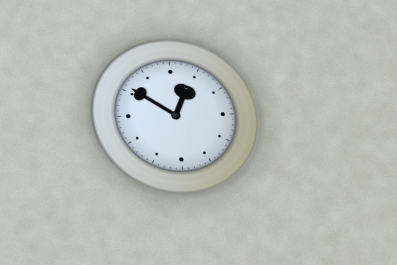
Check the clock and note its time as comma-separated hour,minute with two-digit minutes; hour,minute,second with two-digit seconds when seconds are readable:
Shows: 12,51
